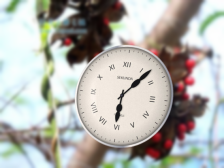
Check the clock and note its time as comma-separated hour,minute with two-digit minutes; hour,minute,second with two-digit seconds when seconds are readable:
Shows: 6,07
